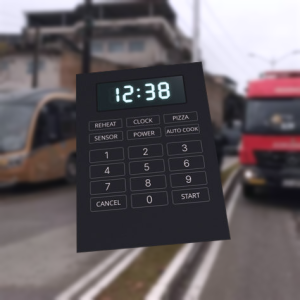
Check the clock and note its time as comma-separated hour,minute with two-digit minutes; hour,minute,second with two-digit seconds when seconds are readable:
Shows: 12,38
